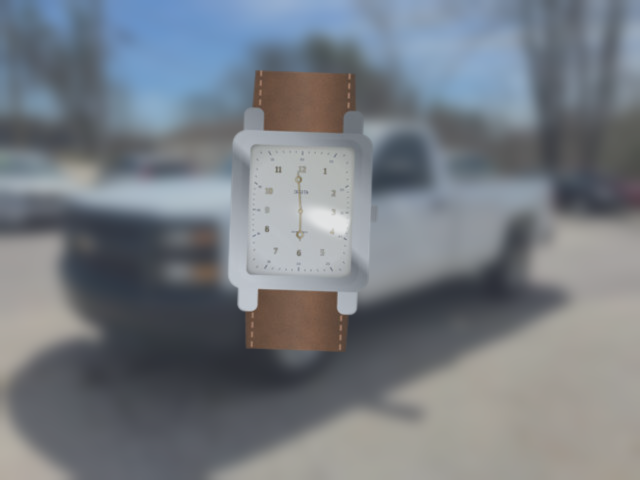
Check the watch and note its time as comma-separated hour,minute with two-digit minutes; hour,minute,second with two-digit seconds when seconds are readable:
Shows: 5,59
